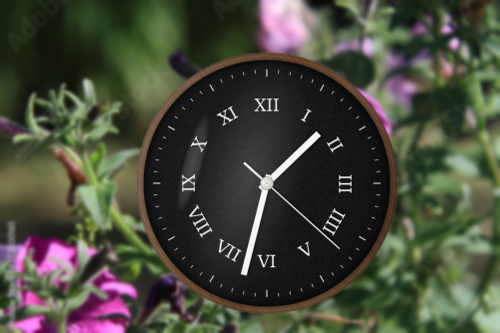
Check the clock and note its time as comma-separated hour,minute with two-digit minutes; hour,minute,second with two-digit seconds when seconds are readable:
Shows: 1,32,22
